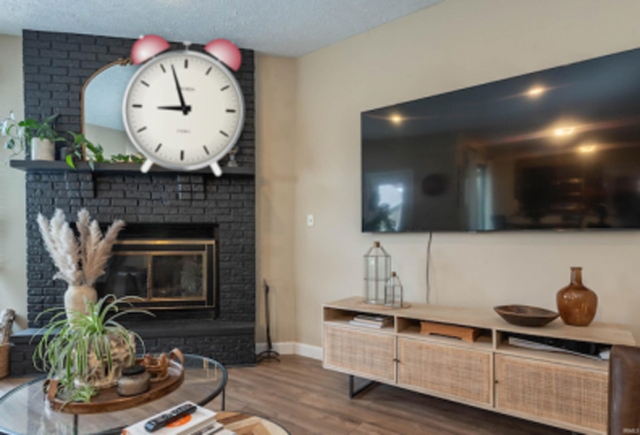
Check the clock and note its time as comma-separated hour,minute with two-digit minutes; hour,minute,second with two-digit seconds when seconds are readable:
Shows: 8,57
